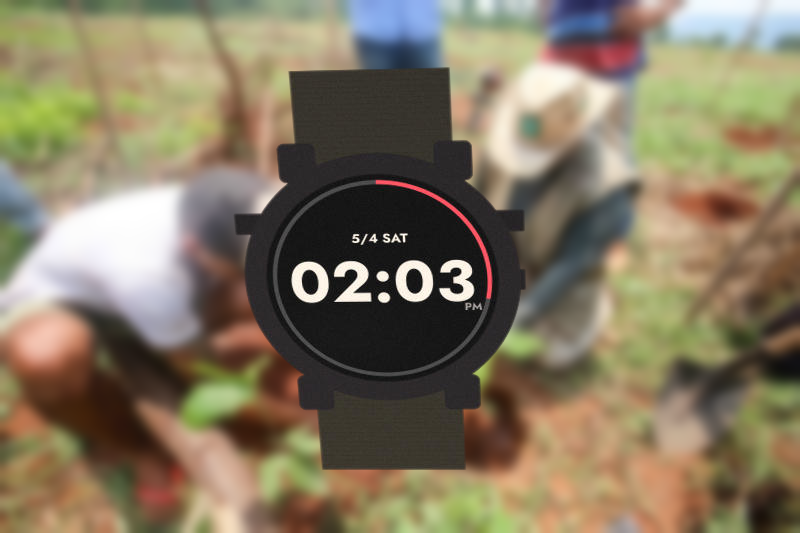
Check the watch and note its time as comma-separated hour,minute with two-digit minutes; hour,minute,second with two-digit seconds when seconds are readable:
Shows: 2,03
